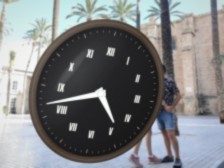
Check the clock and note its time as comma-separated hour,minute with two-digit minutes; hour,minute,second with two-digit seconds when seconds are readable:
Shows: 4,42
